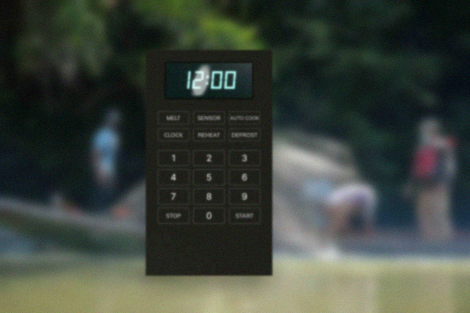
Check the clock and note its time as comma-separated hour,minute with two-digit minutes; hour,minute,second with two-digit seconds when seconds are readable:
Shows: 12,00
